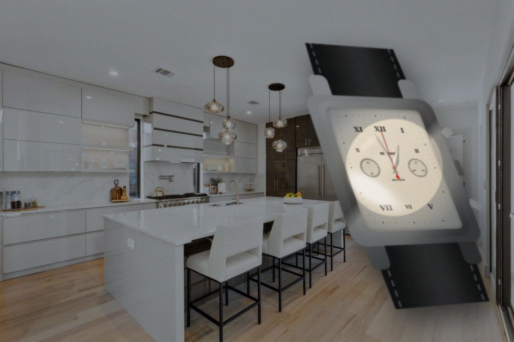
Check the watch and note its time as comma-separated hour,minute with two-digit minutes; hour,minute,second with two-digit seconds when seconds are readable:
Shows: 12,58
